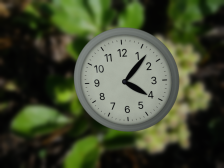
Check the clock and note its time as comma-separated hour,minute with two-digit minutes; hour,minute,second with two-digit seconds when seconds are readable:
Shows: 4,07
